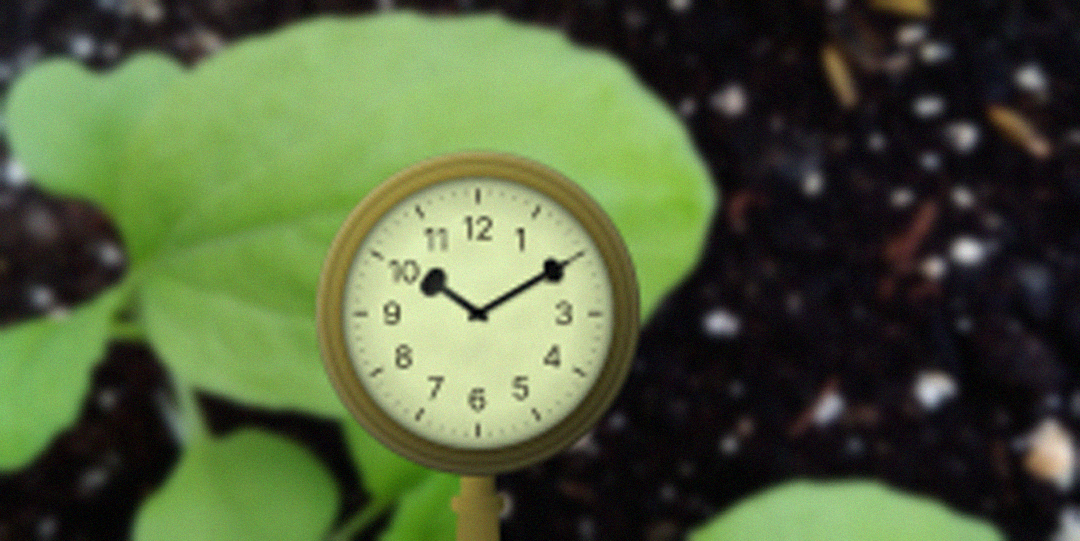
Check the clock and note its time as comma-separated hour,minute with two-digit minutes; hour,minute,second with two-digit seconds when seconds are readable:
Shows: 10,10
